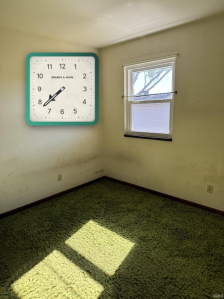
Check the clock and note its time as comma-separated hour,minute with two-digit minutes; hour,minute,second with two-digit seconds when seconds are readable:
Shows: 7,38
